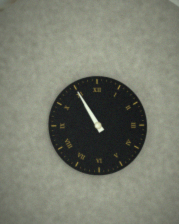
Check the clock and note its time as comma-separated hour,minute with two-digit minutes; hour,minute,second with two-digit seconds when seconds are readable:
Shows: 10,55
